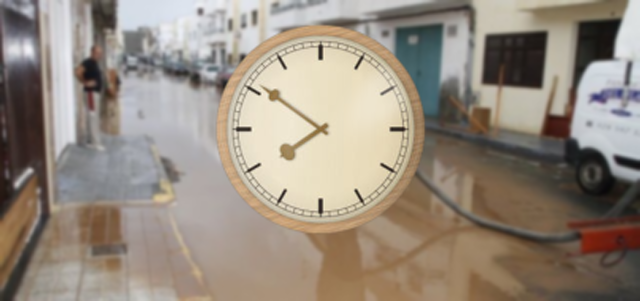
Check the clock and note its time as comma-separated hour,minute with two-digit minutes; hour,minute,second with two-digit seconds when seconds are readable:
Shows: 7,51
